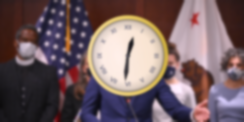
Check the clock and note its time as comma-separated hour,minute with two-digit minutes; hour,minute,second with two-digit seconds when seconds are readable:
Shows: 12,31
